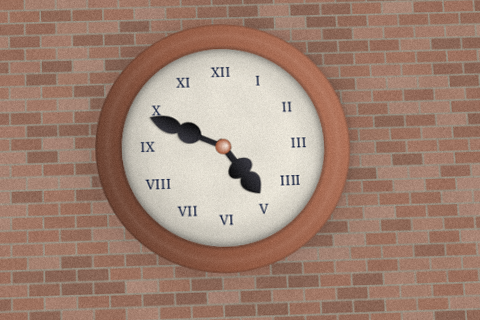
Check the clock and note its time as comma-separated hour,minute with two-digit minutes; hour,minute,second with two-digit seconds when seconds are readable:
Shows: 4,49
